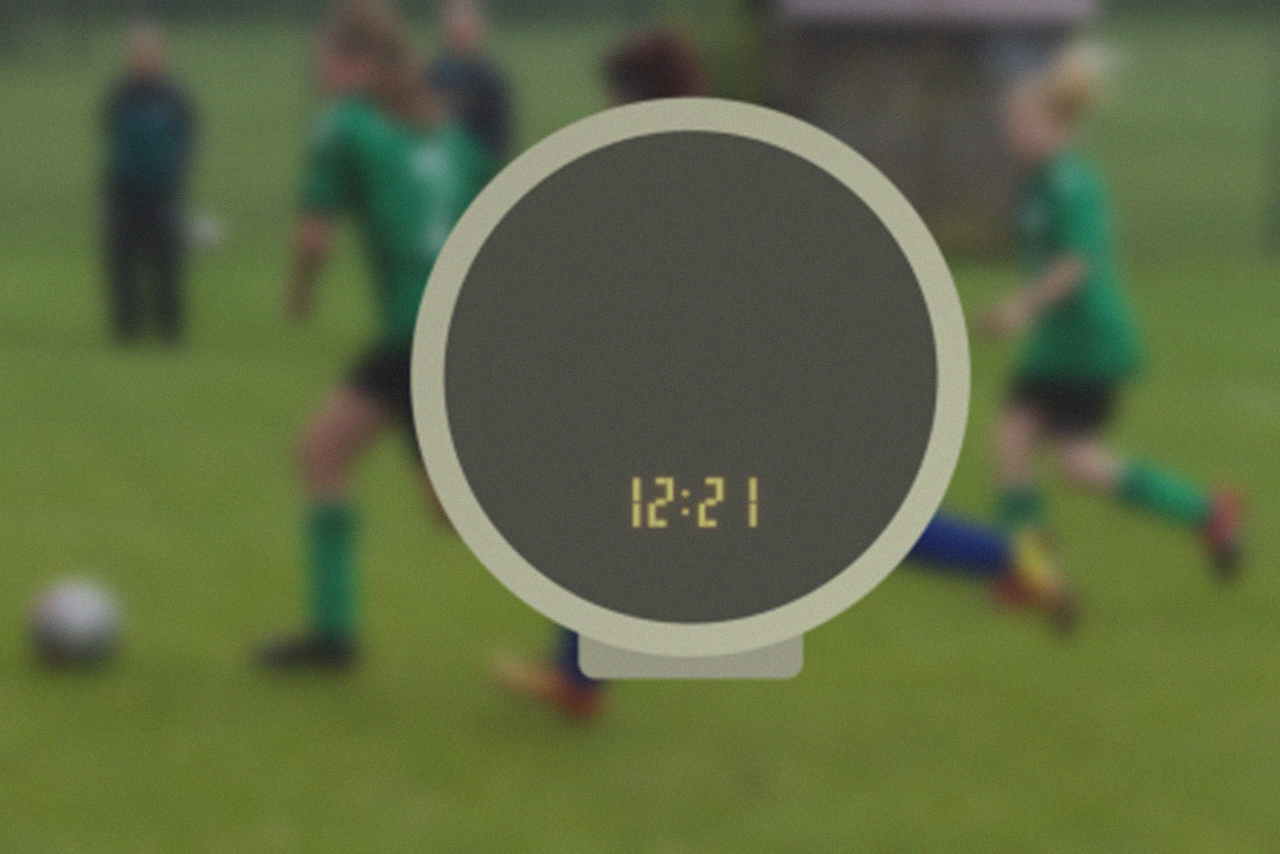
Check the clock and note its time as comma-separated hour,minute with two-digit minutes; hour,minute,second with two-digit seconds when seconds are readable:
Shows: 12,21
